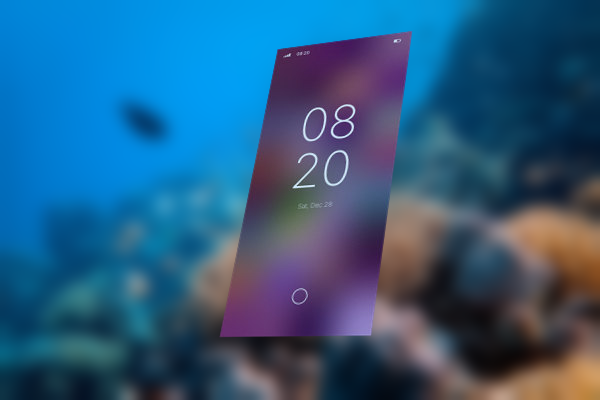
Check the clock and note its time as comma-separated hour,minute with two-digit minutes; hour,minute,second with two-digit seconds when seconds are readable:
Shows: 8,20
